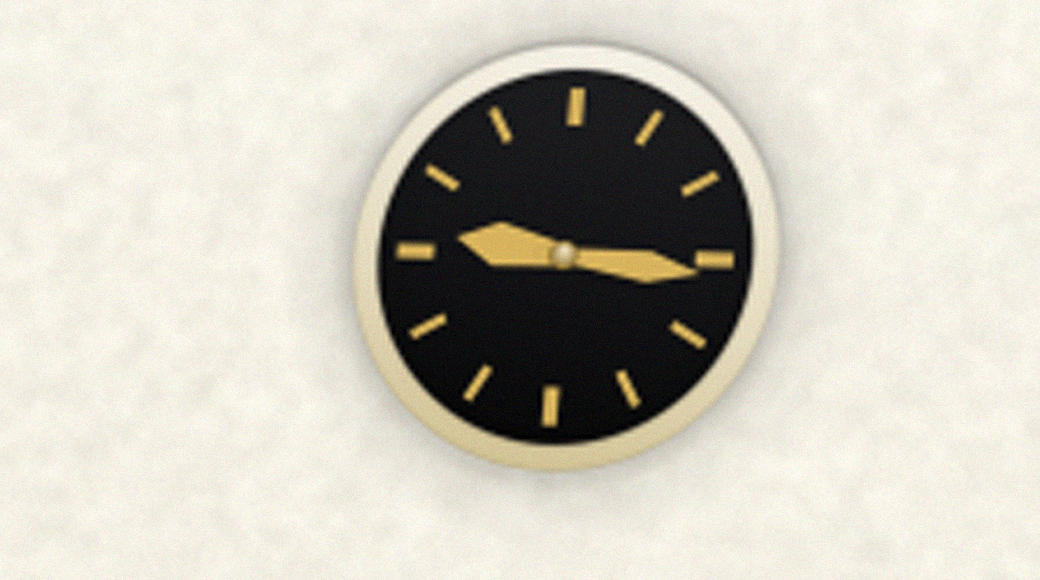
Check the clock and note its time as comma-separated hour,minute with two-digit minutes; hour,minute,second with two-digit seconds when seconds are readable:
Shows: 9,16
